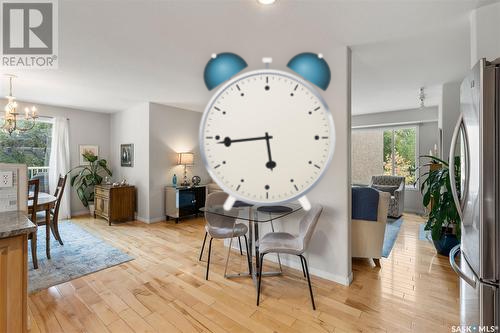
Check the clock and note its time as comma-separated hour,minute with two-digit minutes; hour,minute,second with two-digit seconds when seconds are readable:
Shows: 5,44
